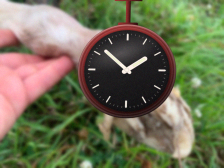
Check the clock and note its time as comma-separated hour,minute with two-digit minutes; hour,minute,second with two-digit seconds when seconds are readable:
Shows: 1,52
